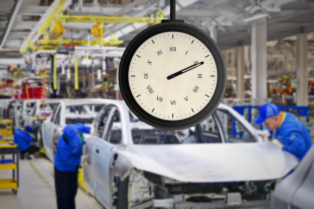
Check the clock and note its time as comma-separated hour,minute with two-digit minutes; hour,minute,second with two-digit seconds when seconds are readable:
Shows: 2,11
